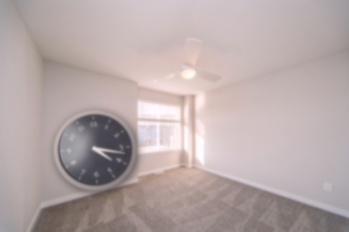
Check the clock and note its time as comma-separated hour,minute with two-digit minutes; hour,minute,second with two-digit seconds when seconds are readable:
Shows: 4,17
